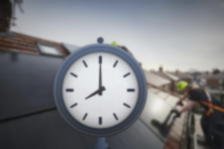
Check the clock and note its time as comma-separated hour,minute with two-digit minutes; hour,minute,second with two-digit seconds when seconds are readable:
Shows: 8,00
